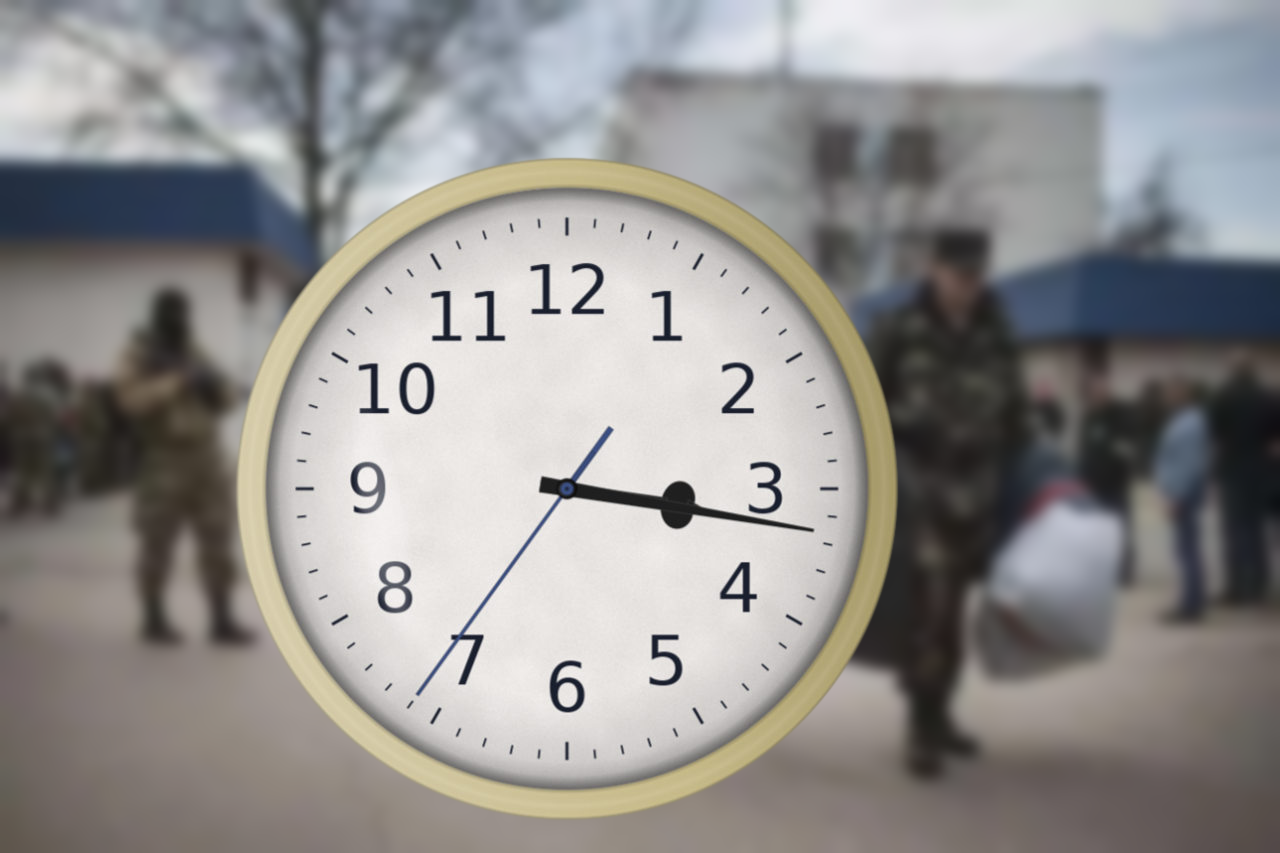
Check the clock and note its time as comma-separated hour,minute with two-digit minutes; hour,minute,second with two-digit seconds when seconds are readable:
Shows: 3,16,36
